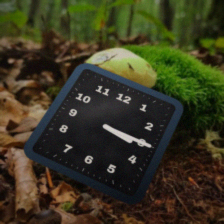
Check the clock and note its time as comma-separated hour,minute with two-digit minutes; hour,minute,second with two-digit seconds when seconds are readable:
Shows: 3,15
